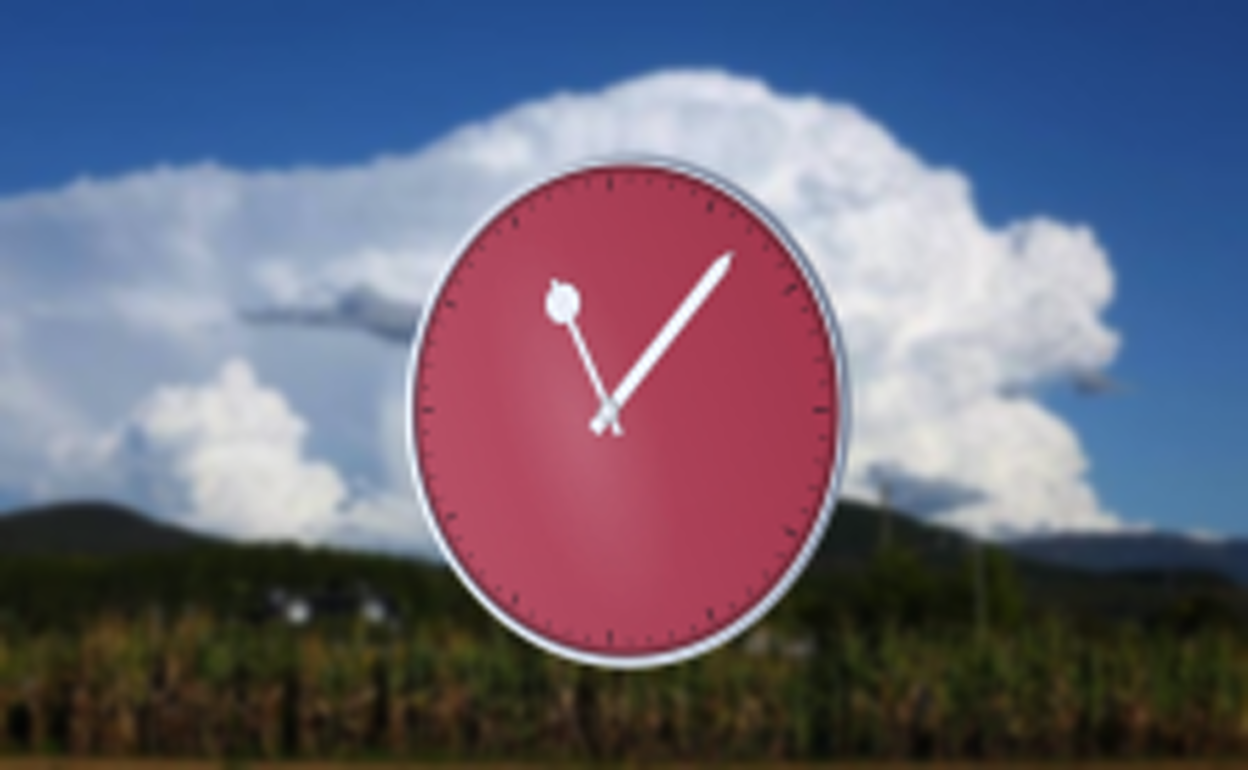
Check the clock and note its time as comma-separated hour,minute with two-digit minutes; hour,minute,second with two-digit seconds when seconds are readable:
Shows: 11,07
